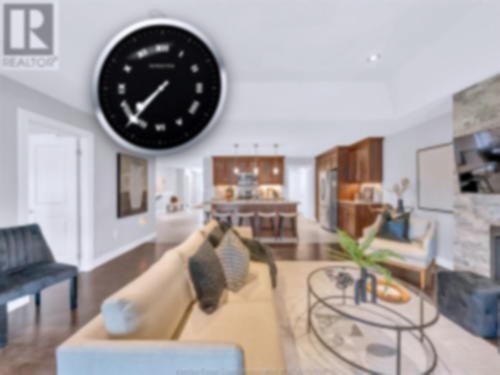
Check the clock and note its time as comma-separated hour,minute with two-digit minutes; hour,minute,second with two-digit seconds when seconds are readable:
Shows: 7,37
